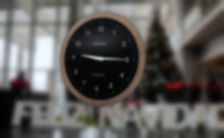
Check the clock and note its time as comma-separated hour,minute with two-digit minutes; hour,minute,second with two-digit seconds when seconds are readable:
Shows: 9,15
